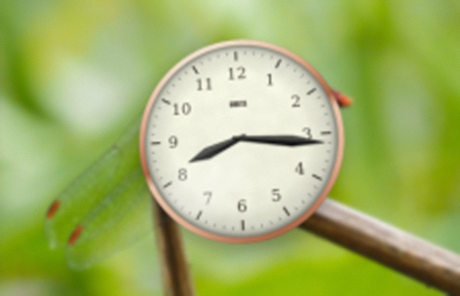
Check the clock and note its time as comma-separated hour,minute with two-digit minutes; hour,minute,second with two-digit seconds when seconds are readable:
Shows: 8,16
